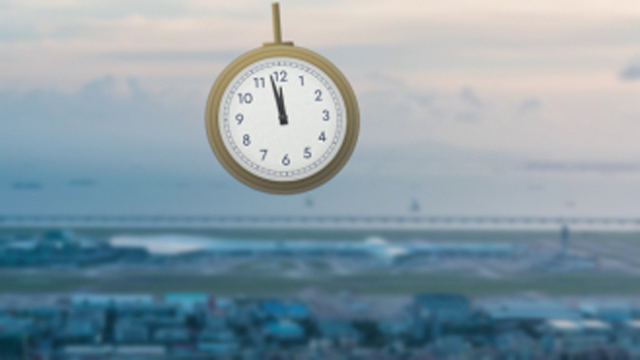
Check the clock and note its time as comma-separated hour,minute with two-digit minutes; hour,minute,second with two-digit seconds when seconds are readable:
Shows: 11,58
